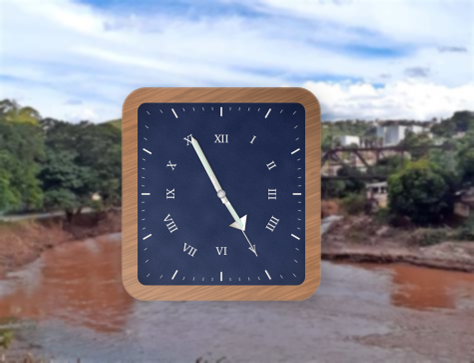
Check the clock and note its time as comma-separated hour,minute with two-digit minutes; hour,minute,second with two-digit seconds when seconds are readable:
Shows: 4,55,25
